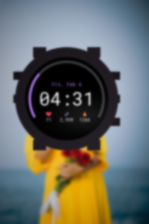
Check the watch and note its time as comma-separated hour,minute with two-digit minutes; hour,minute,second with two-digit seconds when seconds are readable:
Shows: 4,31
